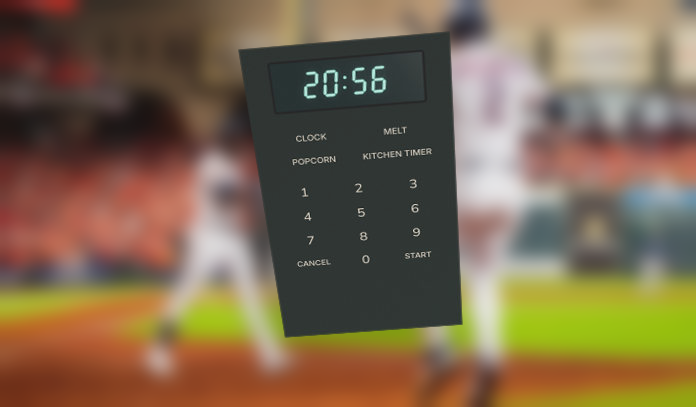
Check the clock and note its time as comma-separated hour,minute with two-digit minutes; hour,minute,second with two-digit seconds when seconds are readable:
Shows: 20,56
